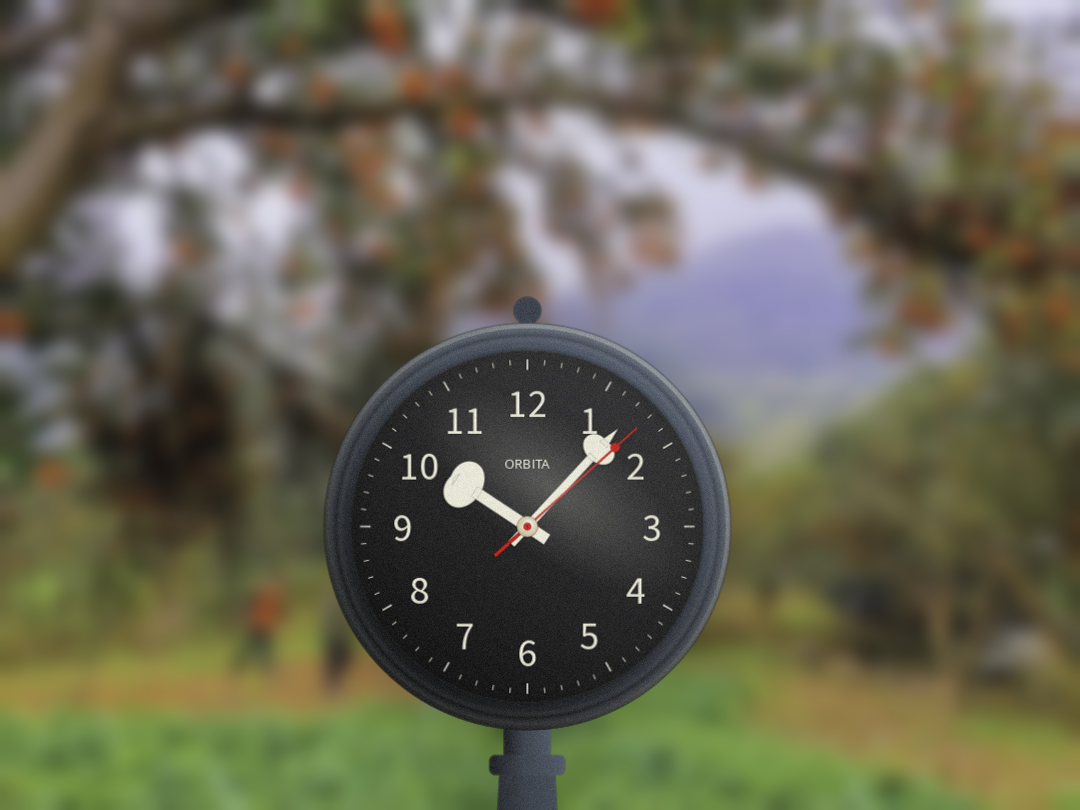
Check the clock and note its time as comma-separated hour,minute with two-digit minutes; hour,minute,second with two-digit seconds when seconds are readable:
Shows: 10,07,08
